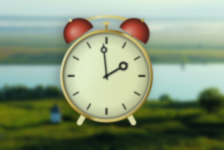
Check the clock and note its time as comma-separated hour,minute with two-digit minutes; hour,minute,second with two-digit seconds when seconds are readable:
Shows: 1,59
